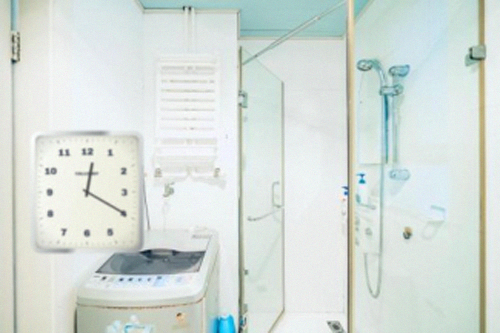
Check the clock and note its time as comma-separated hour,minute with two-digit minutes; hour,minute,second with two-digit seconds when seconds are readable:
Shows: 12,20
